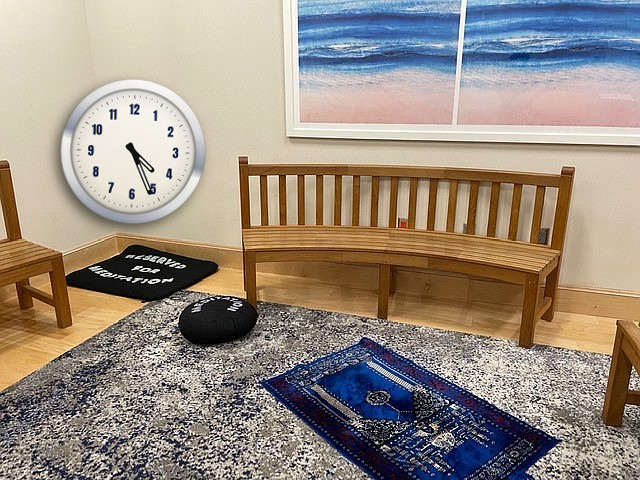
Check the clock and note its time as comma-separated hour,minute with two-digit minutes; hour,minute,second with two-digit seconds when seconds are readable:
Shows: 4,26
